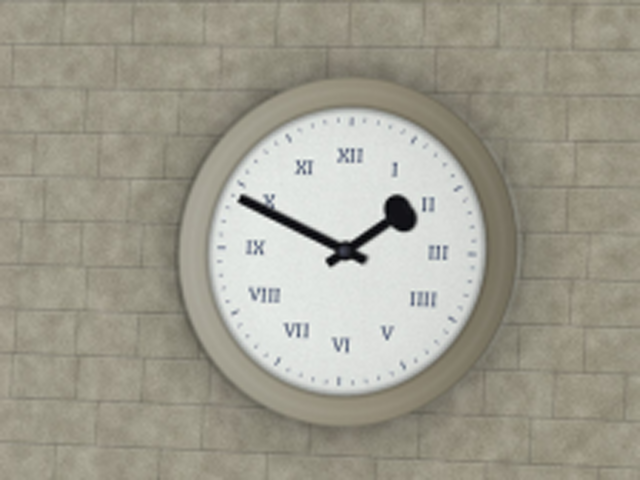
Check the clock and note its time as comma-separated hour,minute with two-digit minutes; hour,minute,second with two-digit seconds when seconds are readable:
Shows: 1,49
